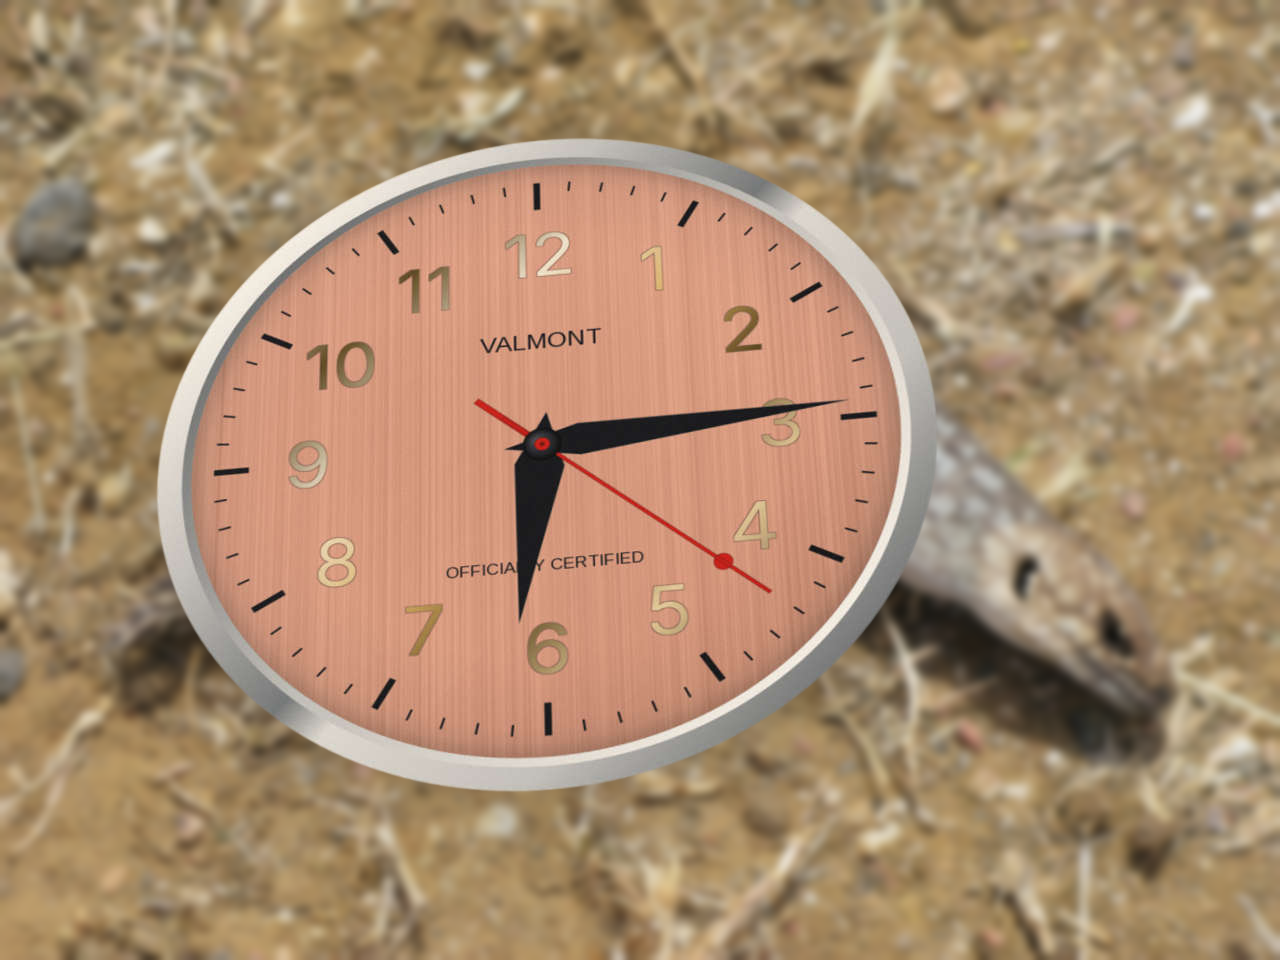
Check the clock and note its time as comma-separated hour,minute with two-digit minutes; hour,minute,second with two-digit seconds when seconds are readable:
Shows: 6,14,22
